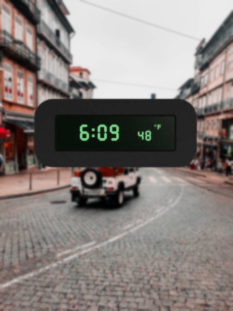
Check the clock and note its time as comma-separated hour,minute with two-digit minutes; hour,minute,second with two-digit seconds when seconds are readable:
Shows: 6,09
